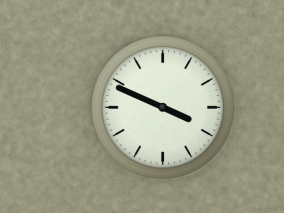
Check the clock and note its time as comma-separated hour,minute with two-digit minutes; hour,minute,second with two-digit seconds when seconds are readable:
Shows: 3,49
